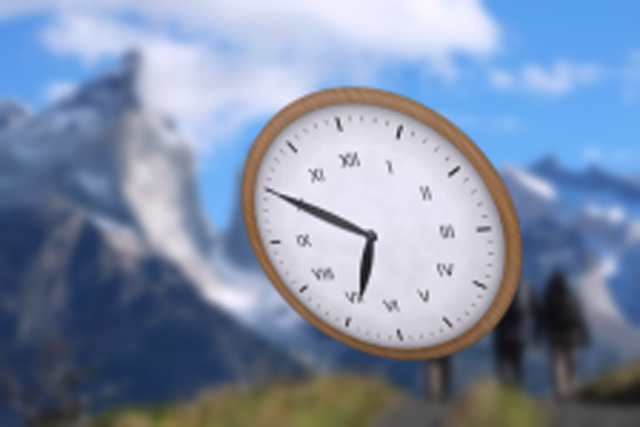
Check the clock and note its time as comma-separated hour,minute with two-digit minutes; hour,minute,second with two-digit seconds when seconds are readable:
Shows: 6,50
